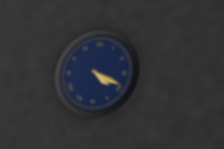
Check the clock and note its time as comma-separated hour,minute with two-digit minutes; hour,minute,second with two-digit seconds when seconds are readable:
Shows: 4,19
